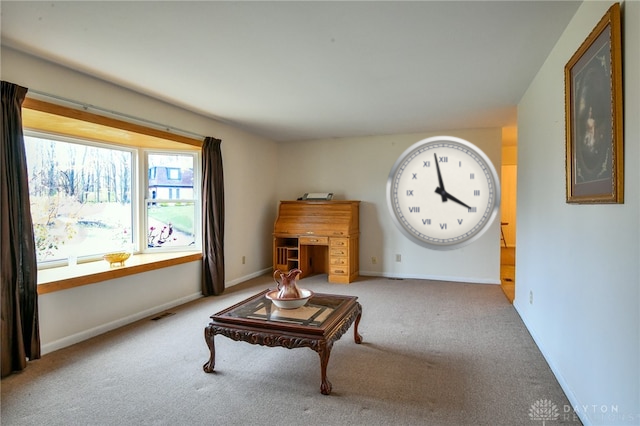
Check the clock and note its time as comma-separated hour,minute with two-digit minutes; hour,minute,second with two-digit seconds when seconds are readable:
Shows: 3,58
